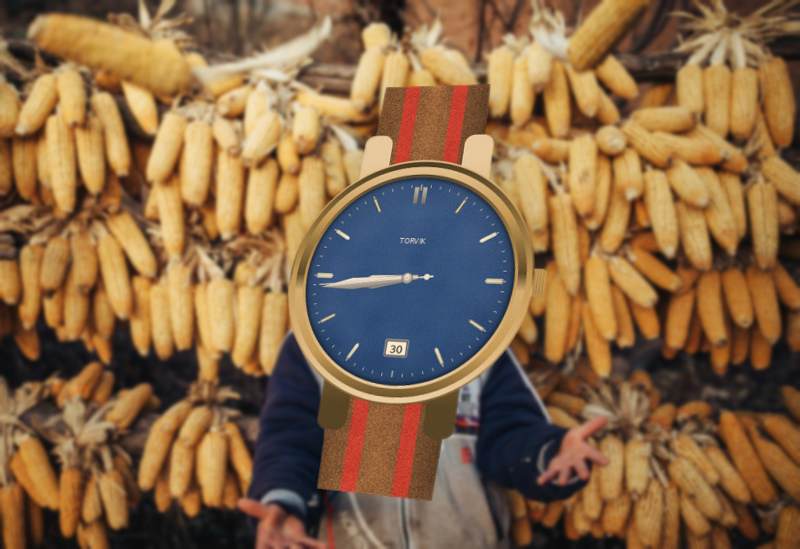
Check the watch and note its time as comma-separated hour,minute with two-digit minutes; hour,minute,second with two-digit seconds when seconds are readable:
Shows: 8,43,44
